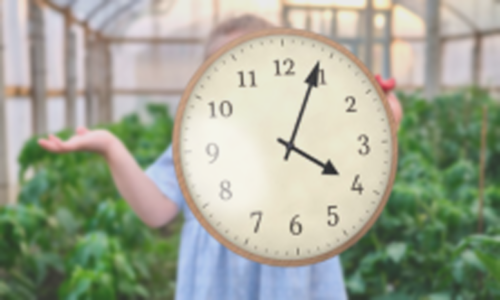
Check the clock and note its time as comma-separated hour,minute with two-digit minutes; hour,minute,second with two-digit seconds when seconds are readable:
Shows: 4,04
